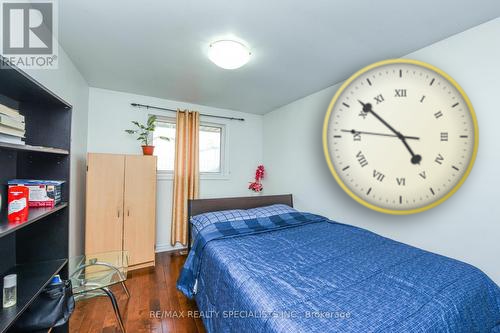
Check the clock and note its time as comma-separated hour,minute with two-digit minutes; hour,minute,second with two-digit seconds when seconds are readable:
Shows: 4,51,46
